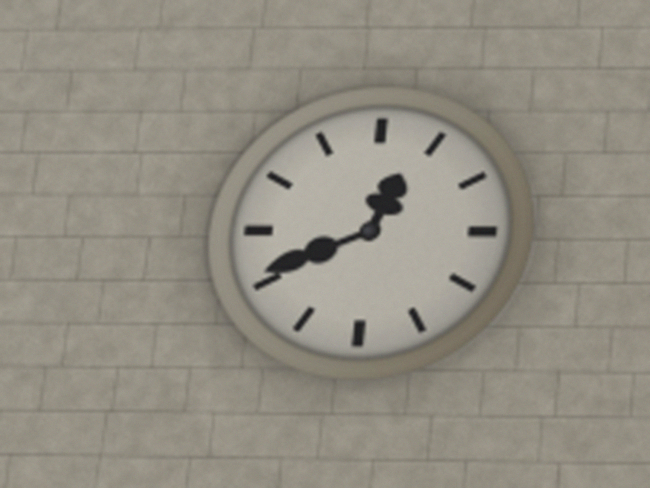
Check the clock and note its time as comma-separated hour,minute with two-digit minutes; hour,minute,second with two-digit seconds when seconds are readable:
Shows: 12,41
